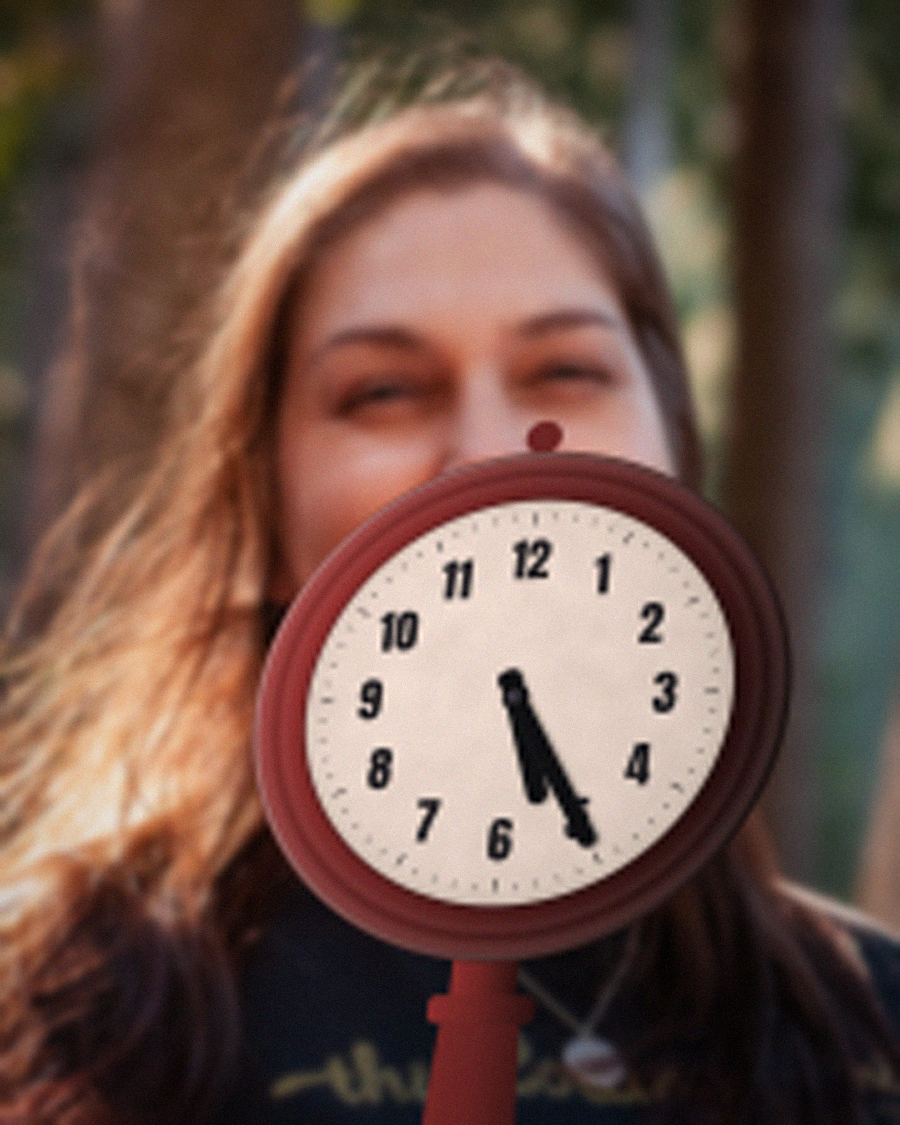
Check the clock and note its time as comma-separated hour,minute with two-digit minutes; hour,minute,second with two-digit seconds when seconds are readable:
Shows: 5,25
